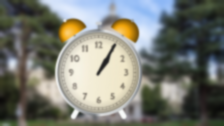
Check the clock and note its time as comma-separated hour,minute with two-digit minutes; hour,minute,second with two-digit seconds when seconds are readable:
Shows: 1,05
